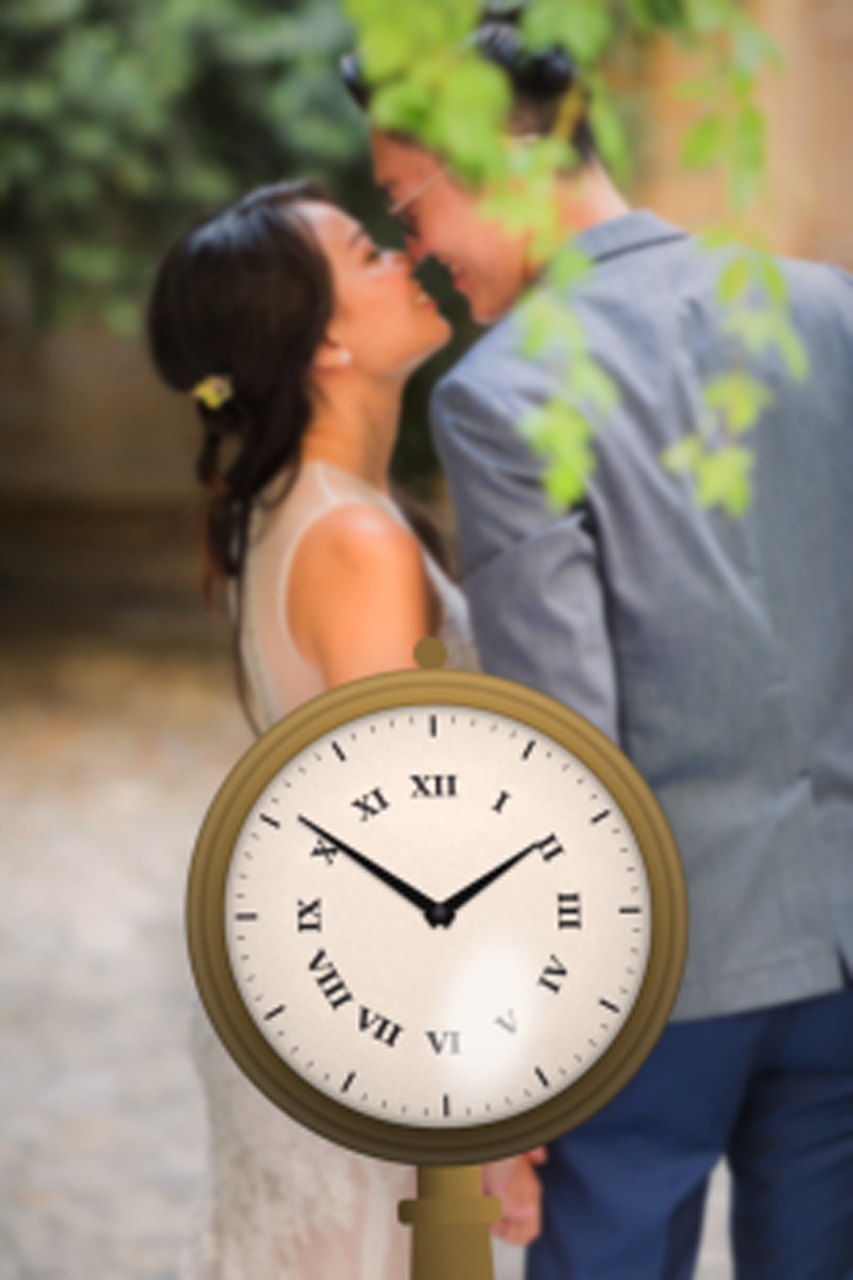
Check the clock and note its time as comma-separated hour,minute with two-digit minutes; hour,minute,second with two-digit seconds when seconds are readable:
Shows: 1,51
